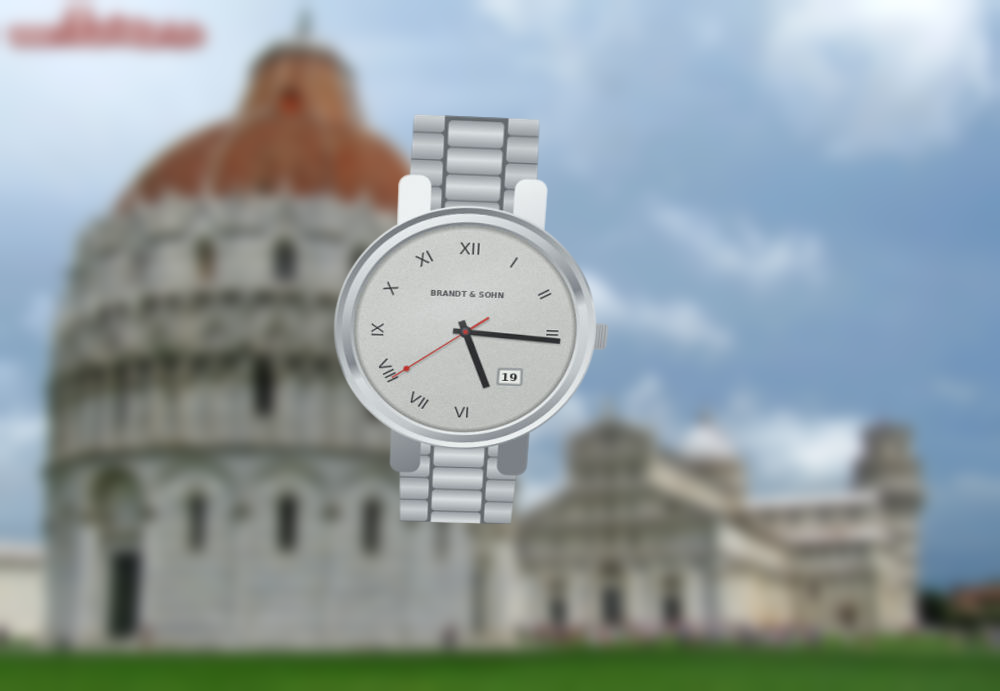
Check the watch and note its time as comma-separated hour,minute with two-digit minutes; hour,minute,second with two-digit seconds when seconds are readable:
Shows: 5,15,39
